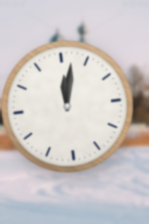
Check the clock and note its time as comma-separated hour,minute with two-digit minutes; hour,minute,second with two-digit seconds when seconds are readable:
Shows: 12,02
